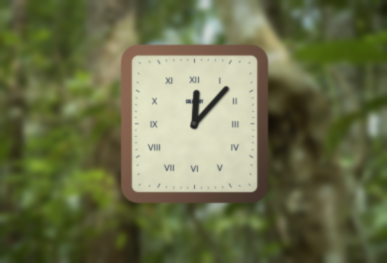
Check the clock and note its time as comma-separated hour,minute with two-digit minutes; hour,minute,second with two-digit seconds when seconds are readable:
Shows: 12,07
